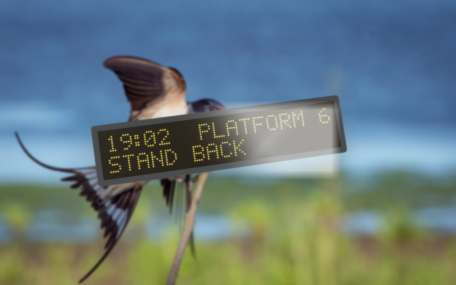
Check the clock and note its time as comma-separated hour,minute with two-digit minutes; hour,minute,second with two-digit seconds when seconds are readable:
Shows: 19,02
